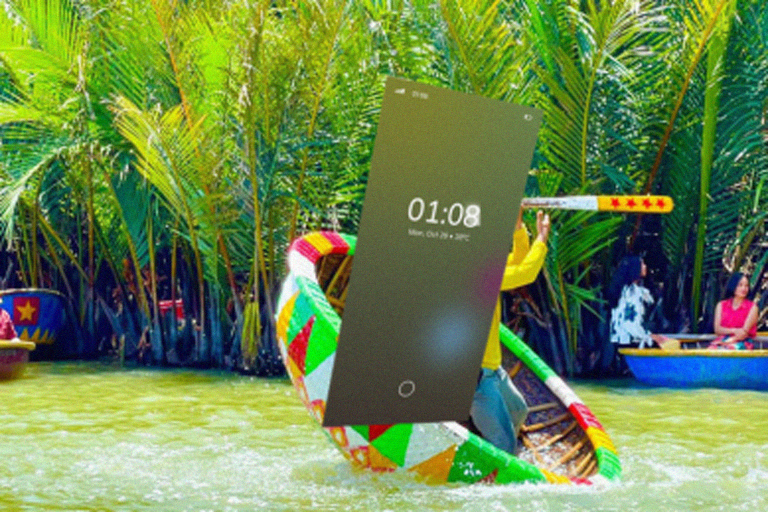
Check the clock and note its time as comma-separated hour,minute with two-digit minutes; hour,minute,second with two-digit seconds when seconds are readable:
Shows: 1,08
